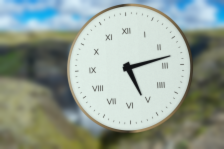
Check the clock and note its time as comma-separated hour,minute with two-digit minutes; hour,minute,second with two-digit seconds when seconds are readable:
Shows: 5,13
